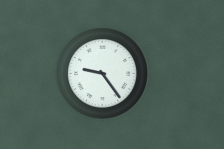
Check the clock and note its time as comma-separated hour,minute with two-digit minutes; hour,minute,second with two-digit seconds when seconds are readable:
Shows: 9,24
